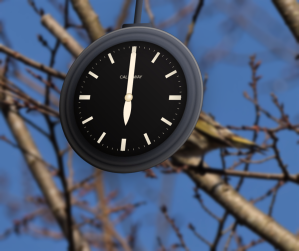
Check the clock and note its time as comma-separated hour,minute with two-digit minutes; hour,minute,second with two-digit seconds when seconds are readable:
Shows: 6,00
